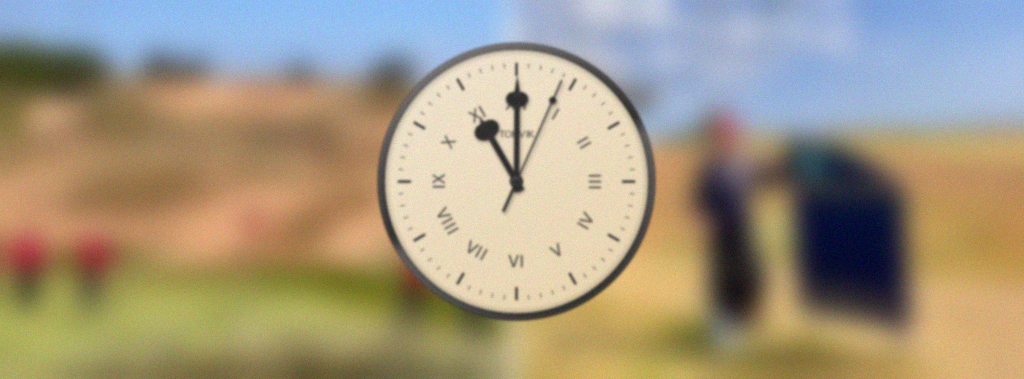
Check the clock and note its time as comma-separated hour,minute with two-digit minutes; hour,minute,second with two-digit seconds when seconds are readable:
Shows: 11,00,04
